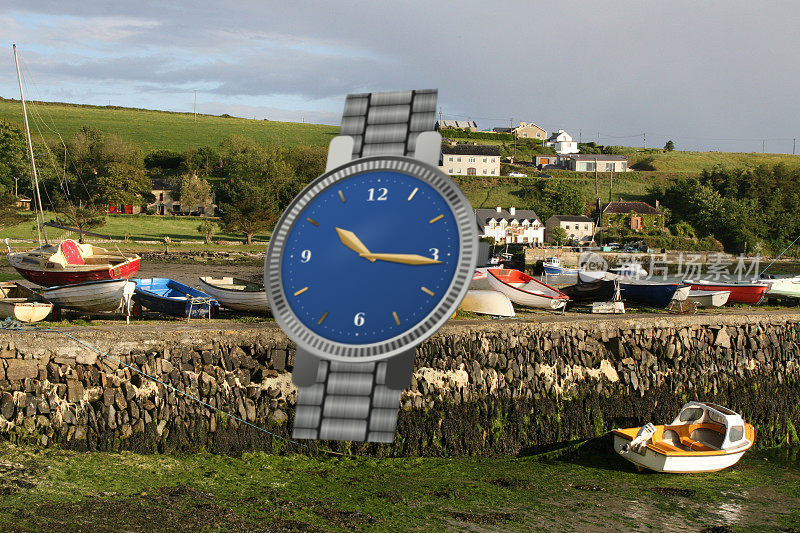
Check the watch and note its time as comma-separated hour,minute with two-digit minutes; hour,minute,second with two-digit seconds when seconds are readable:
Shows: 10,16
